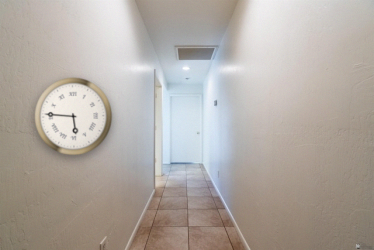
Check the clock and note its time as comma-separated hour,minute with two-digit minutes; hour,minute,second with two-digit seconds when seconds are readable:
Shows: 5,46
